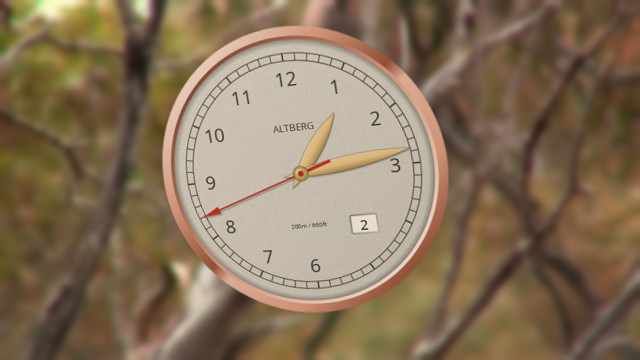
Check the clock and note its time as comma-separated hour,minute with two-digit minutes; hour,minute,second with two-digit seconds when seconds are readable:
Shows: 1,13,42
